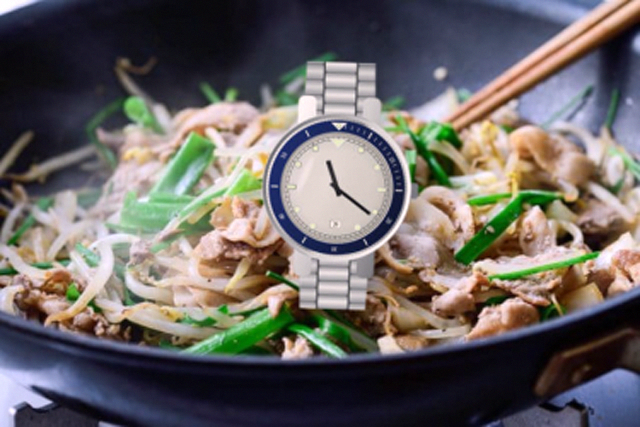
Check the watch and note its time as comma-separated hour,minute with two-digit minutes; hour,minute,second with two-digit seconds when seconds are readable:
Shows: 11,21
